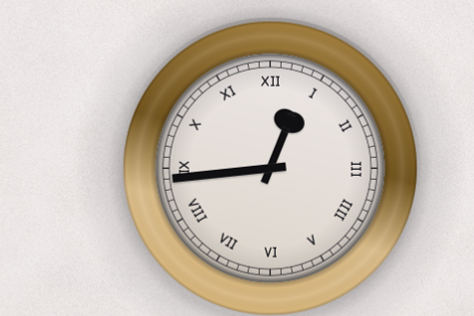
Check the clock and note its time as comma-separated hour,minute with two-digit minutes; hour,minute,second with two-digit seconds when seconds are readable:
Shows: 12,44
